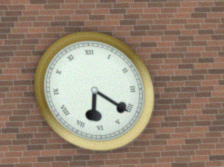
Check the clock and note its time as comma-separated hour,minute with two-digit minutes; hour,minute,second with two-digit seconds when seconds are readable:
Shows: 6,21
